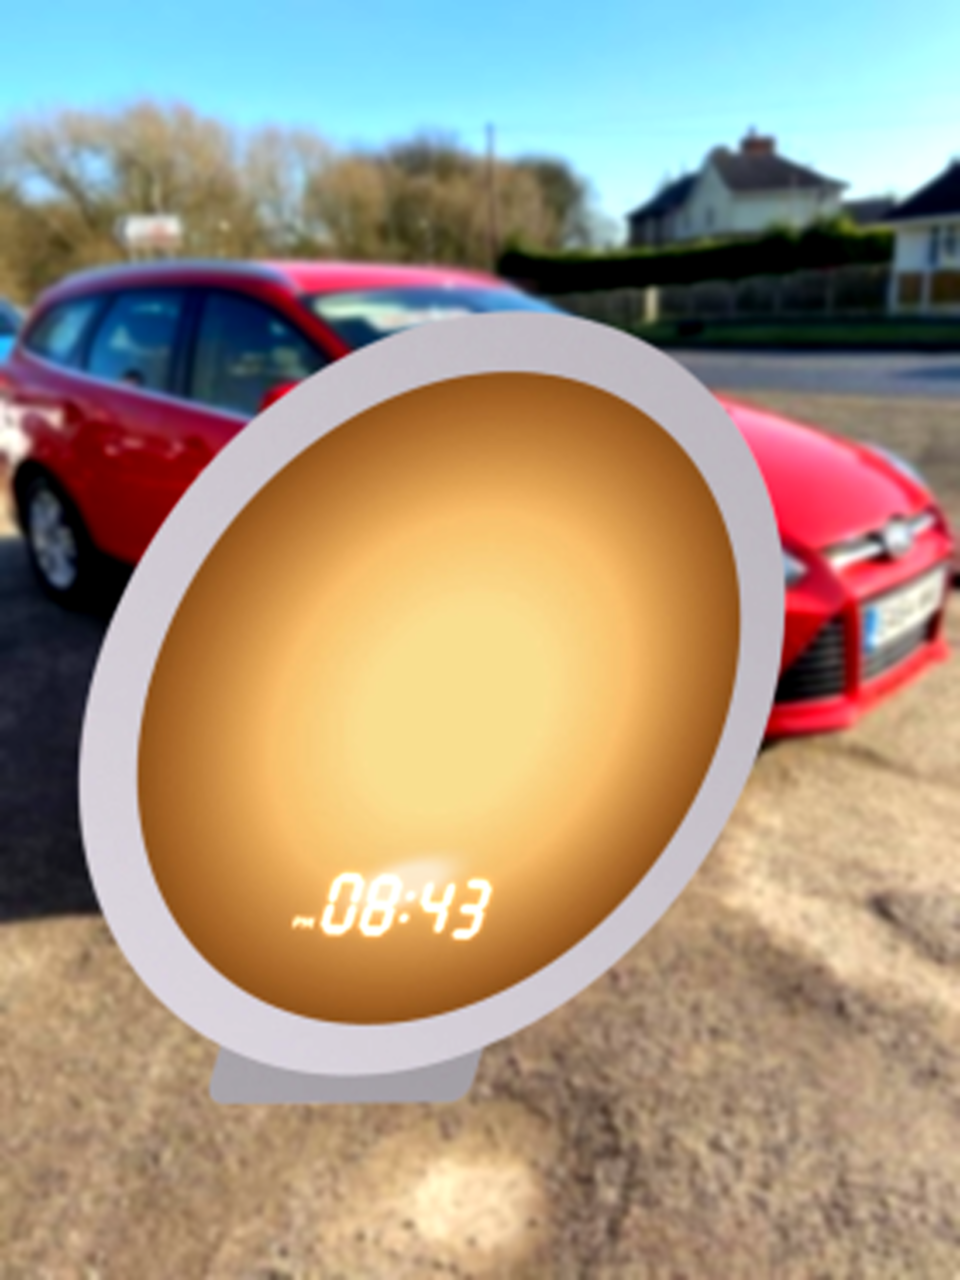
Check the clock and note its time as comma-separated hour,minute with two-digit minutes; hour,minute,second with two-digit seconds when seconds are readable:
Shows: 8,43
